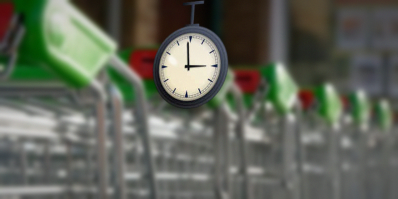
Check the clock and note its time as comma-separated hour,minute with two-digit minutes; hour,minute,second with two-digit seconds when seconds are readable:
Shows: 2,59
